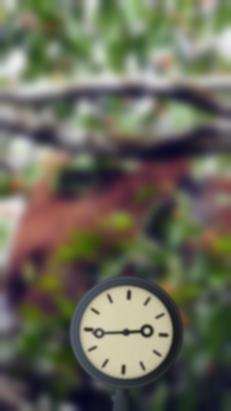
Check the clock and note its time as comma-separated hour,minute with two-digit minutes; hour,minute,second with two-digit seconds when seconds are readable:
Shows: 2,44
